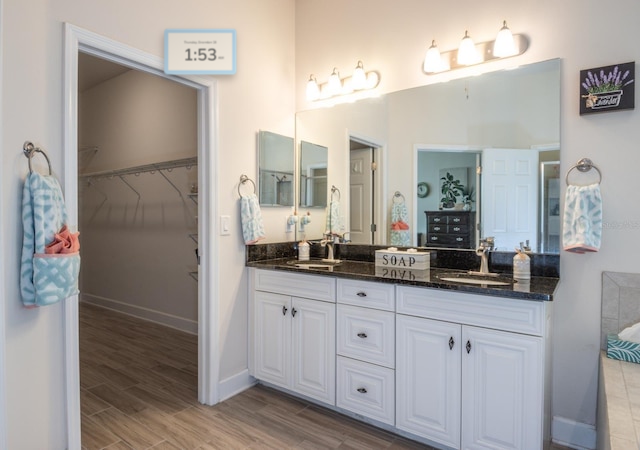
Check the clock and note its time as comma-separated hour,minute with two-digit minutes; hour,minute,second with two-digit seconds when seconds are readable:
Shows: 1,53
